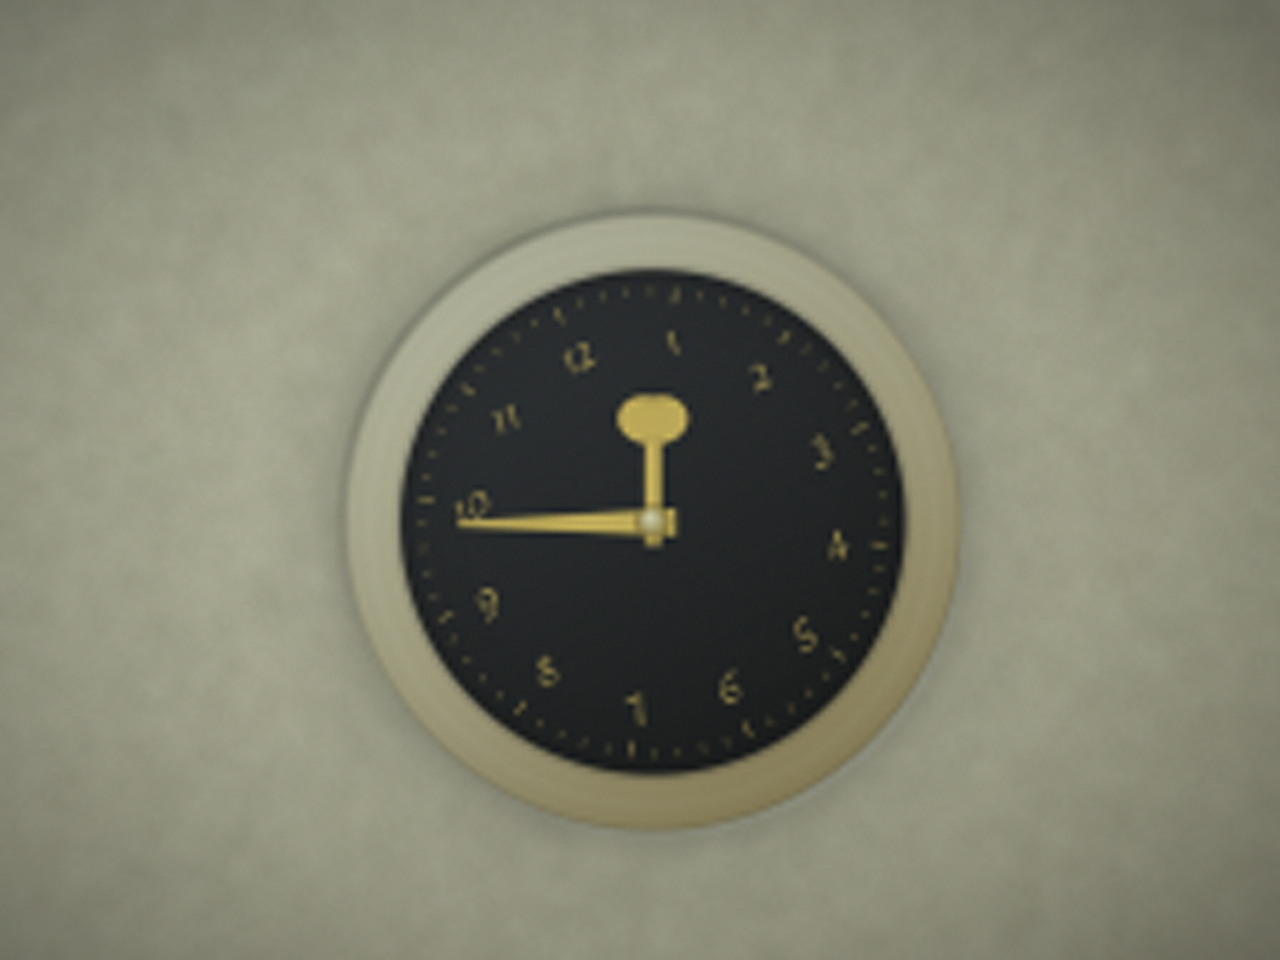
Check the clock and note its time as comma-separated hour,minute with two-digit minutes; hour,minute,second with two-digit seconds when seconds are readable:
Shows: 12,49
